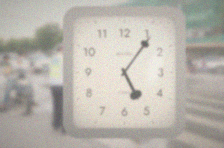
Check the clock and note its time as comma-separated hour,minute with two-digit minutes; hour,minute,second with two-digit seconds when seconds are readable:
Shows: 5,06
